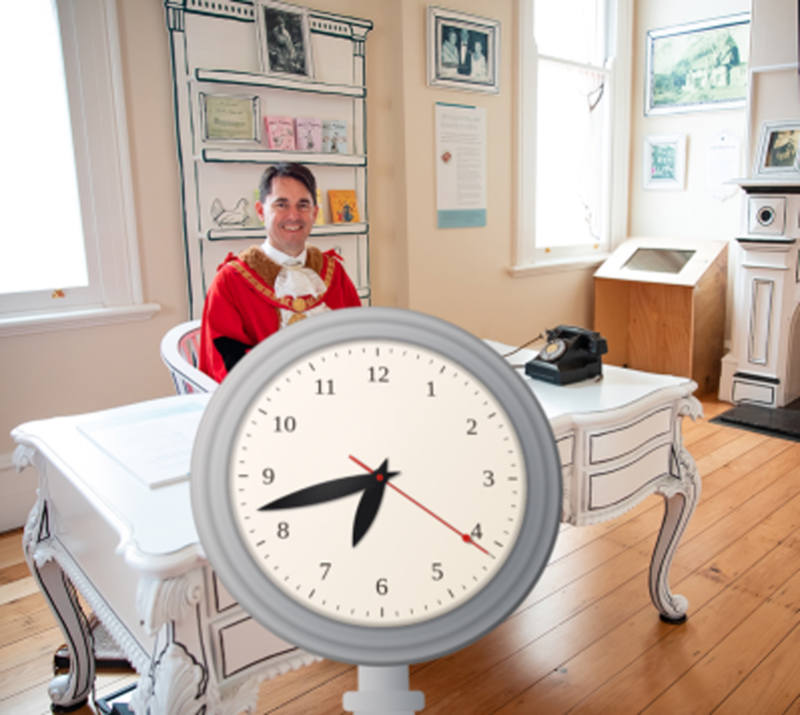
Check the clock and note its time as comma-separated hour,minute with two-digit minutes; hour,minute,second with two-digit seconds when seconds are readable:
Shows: 6,42,21
